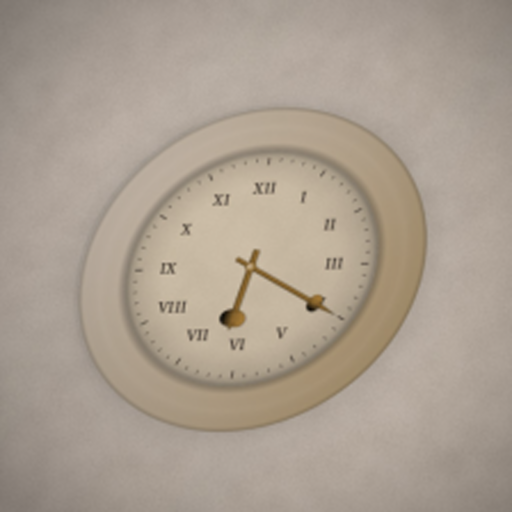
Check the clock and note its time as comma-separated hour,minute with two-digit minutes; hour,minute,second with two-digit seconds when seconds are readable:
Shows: 6,20
